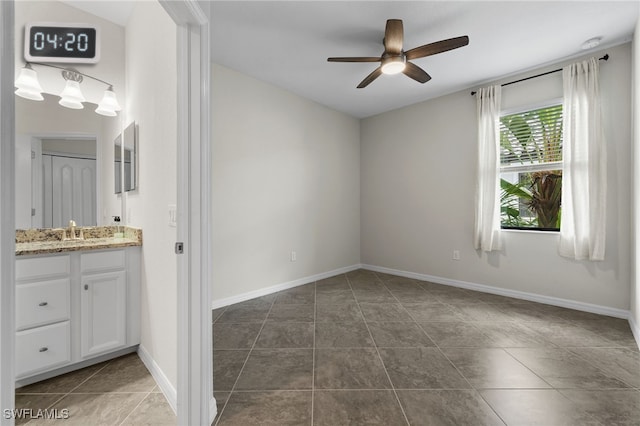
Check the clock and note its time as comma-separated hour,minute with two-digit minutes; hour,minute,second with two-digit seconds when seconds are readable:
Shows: 4,20
